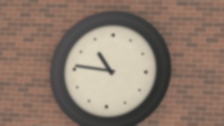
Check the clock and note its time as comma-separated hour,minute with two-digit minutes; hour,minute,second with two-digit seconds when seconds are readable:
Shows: 10,46
